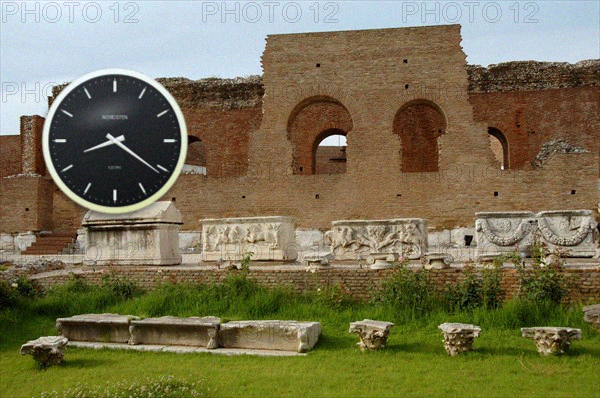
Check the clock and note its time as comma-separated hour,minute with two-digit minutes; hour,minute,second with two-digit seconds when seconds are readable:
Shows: 8,21
